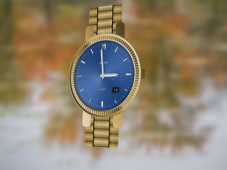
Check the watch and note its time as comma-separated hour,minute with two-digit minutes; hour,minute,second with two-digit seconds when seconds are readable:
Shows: 2,59
